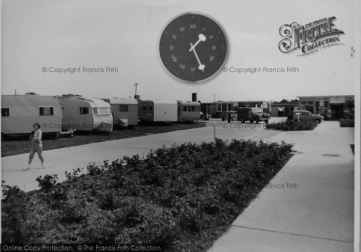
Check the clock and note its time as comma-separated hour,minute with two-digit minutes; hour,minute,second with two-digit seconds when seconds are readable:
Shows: 1,26
